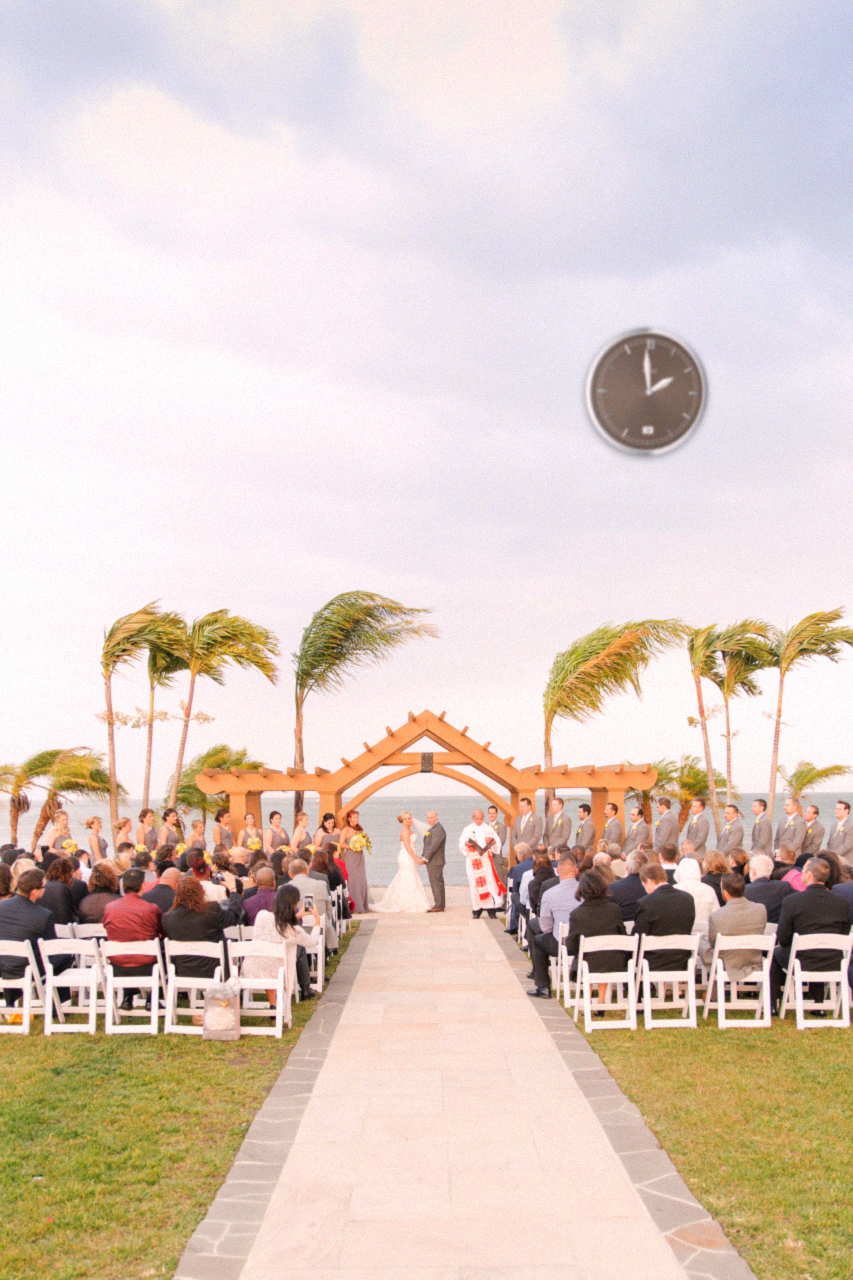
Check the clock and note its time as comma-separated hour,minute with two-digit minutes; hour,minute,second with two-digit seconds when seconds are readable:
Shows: 1,59
